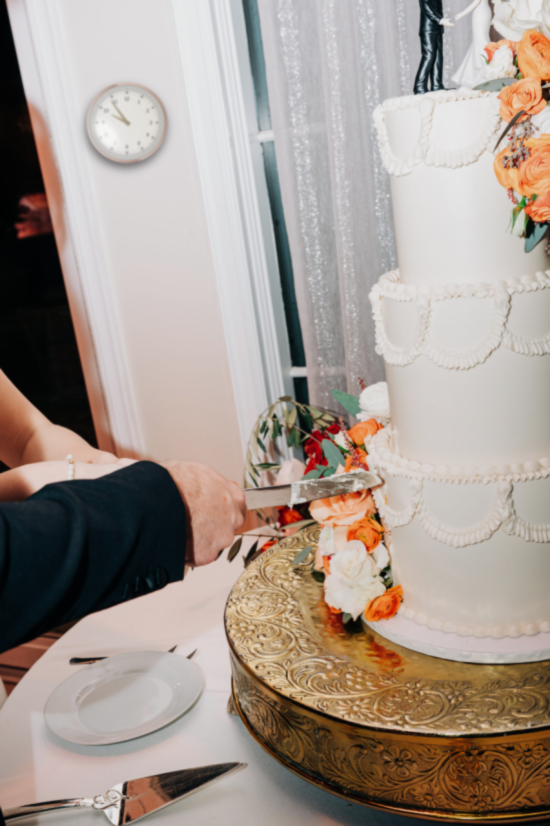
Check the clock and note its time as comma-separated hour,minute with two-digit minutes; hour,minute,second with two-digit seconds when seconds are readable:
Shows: 9,54
